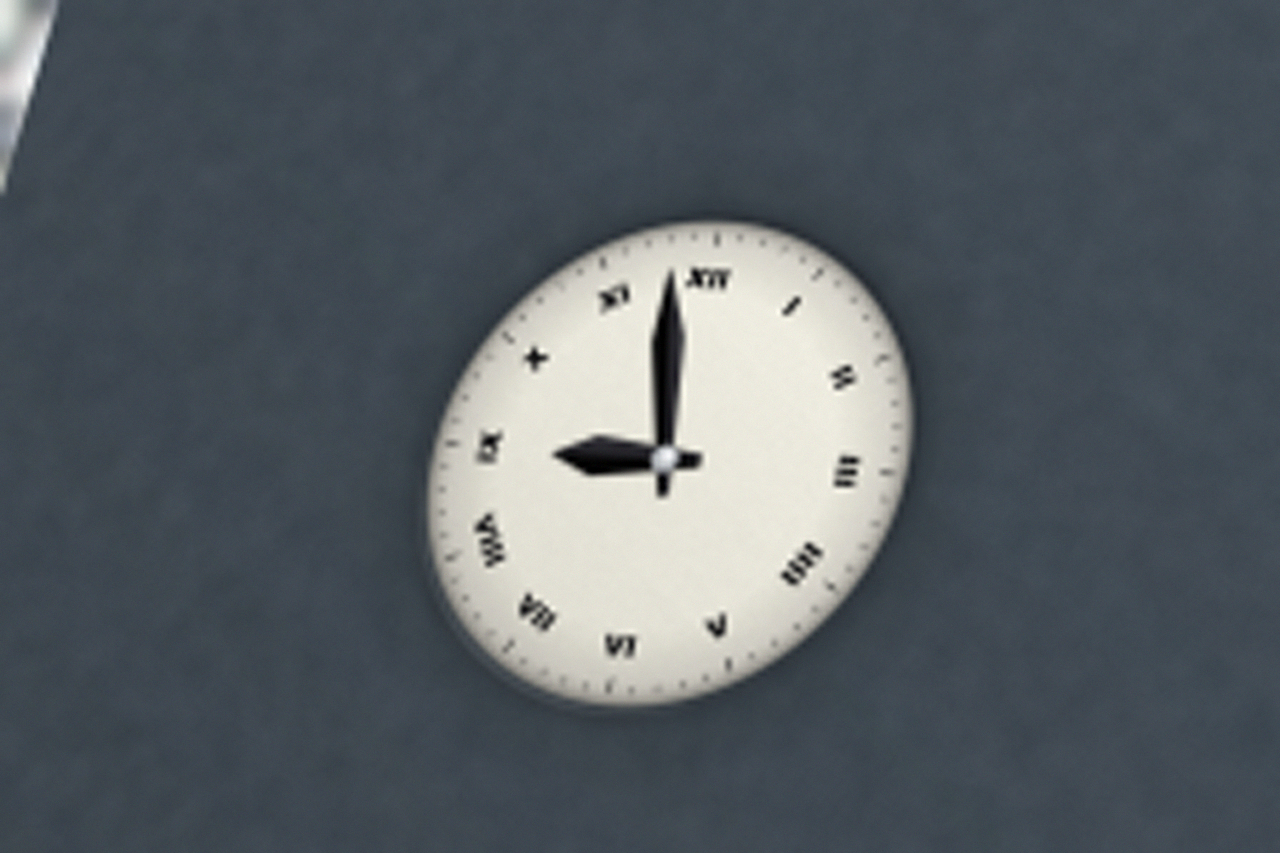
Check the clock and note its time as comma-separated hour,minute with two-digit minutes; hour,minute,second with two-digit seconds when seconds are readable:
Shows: 8,58
